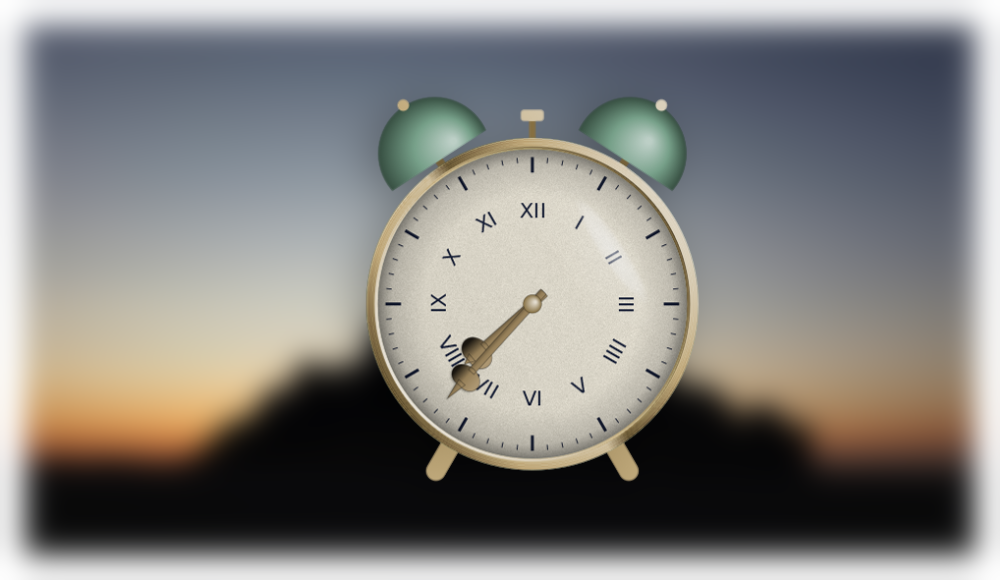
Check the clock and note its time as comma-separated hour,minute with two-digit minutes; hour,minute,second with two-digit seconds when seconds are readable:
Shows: 7,37
